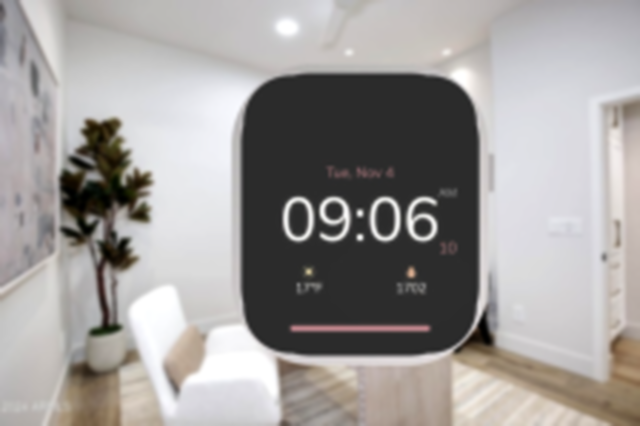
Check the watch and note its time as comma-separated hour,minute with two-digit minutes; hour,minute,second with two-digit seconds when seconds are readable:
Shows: 9,06
